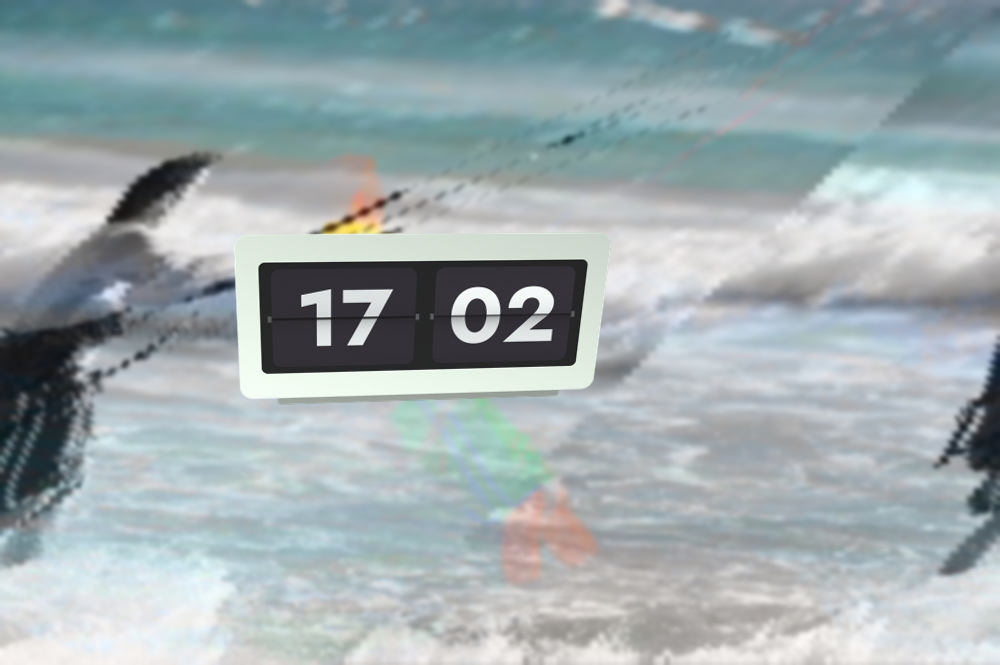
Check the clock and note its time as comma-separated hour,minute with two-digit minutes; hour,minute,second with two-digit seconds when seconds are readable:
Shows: 17,02
